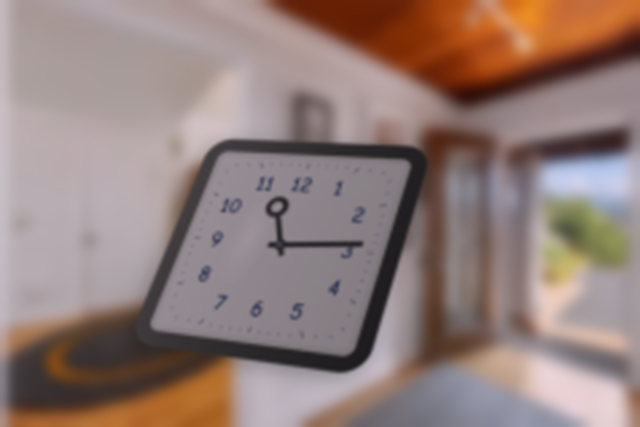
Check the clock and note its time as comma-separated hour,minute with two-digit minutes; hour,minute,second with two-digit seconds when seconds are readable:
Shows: 11,14
